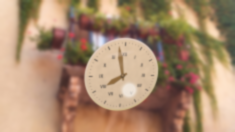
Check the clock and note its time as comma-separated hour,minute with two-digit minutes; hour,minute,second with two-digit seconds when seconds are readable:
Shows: 7,58
